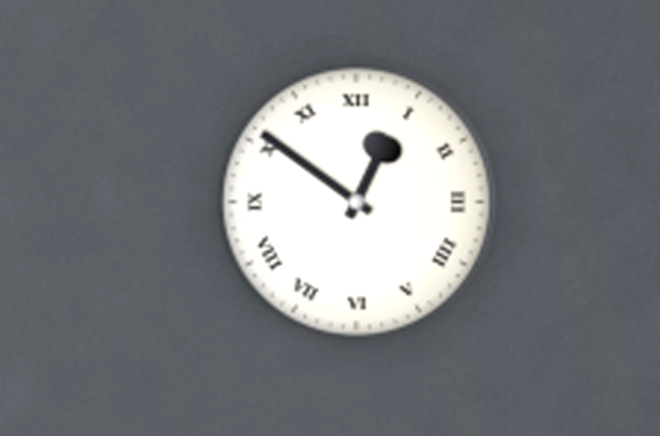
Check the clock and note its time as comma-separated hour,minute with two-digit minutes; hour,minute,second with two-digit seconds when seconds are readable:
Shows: 12,51
